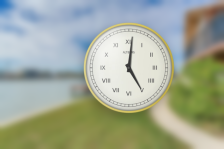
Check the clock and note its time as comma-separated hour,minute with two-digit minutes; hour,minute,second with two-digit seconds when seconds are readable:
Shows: 5,01
